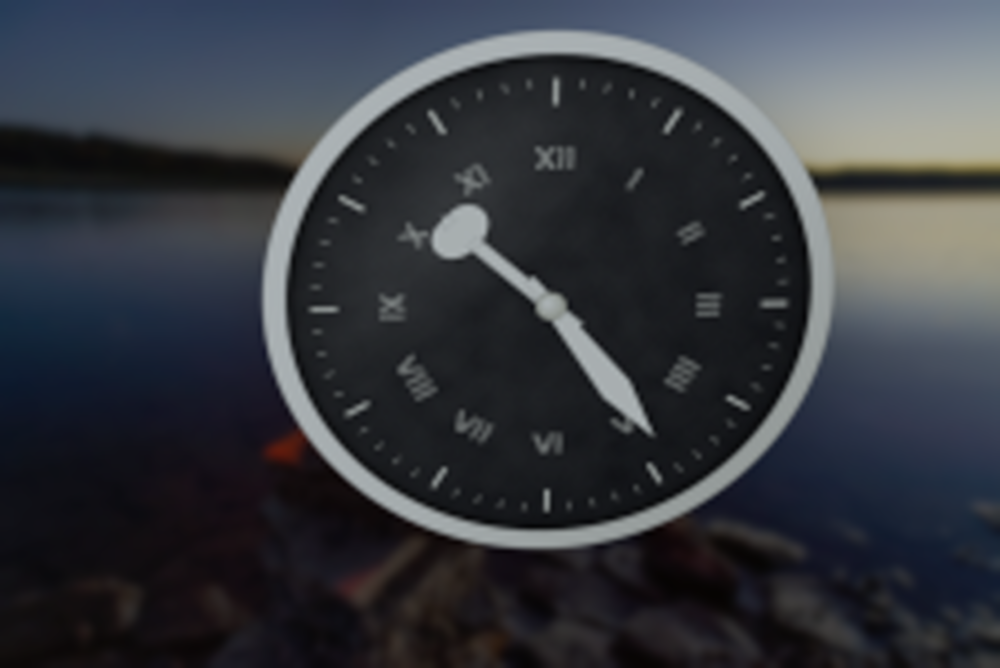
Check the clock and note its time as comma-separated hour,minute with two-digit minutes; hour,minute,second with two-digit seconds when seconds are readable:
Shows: 10,24
